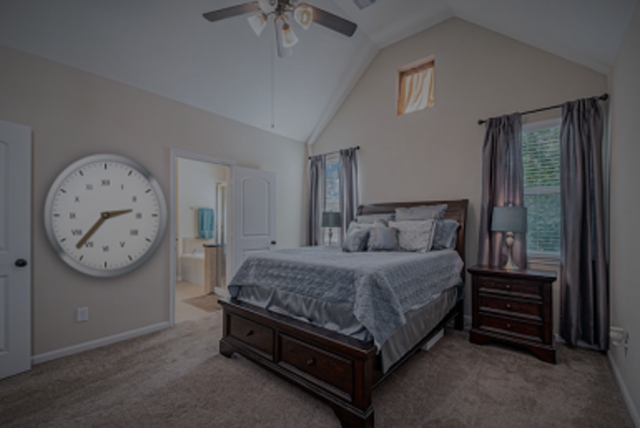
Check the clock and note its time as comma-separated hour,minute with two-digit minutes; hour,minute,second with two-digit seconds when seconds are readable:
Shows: 2,37
